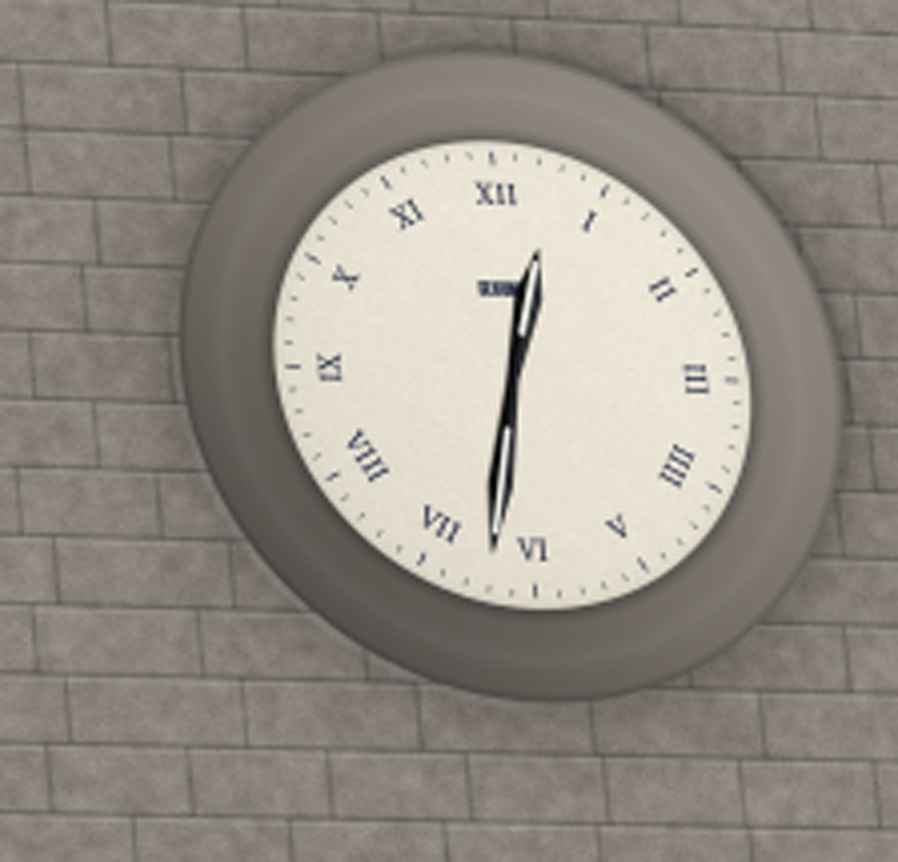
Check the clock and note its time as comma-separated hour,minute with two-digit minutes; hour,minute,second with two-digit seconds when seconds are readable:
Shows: 12,32
